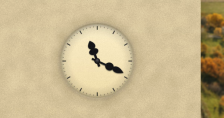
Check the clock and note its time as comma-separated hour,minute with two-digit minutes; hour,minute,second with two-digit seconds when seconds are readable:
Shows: 11,19
